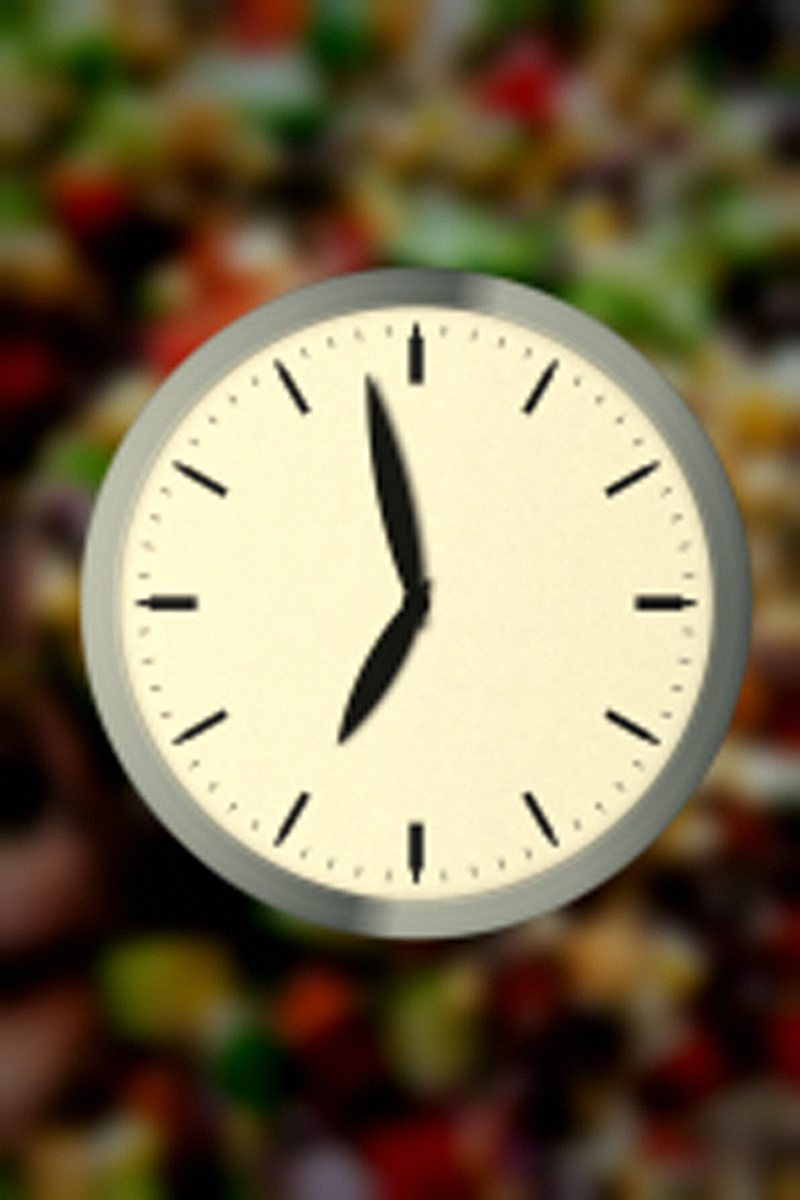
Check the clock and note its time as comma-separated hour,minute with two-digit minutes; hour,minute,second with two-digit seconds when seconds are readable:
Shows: 6,58
